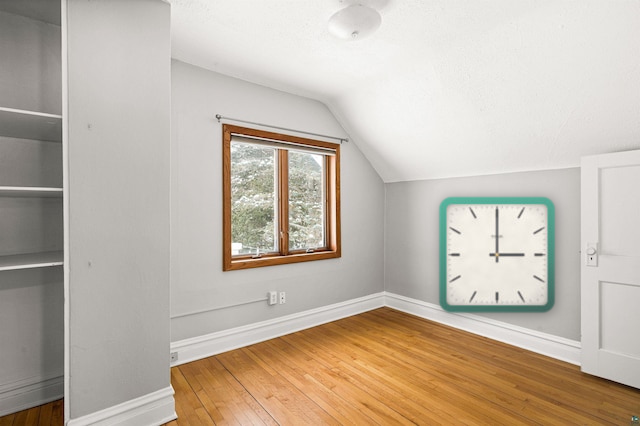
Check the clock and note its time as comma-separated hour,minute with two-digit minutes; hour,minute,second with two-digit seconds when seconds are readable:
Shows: 3,00
